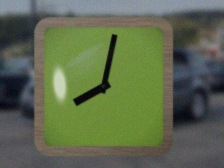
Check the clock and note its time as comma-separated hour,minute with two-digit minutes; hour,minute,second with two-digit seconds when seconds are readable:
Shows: 8,02
